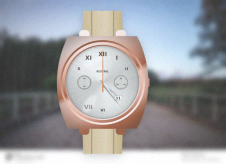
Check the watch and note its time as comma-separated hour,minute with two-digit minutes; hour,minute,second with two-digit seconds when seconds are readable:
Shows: 4,24
